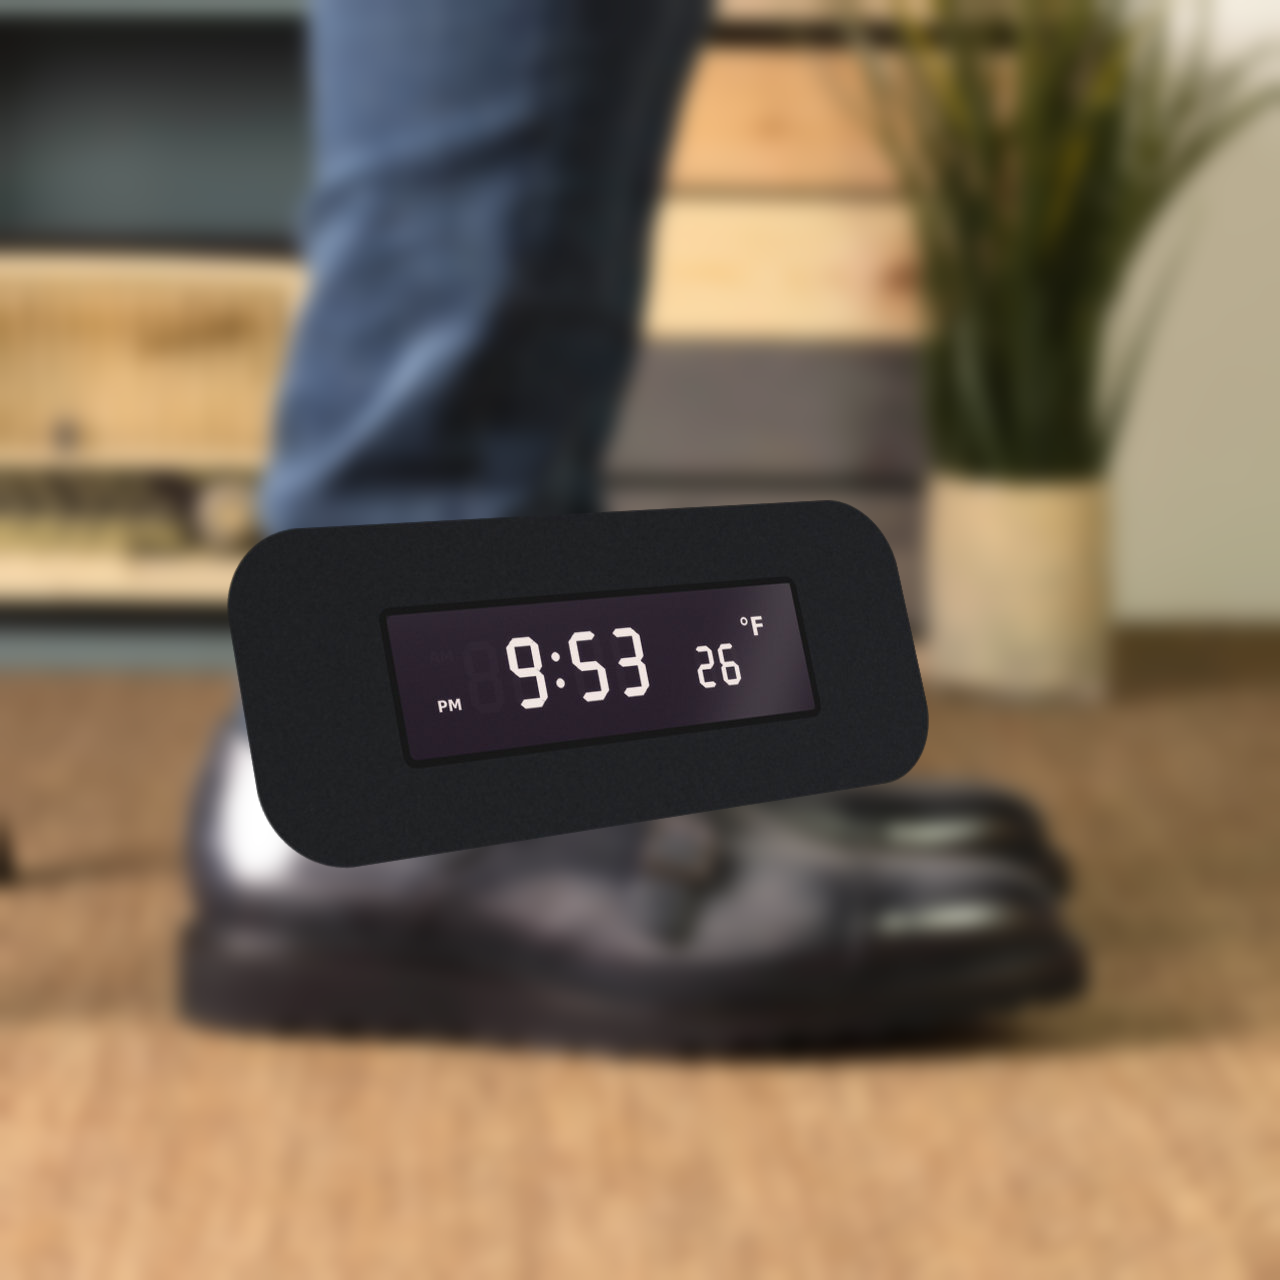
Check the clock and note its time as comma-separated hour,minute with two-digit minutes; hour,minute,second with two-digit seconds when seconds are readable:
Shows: 9,53
